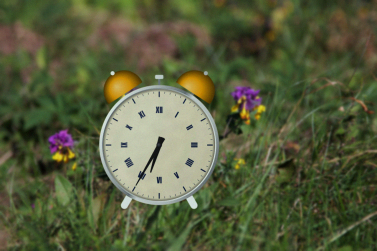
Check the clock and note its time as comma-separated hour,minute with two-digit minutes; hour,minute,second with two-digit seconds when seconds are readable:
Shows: 6,35
